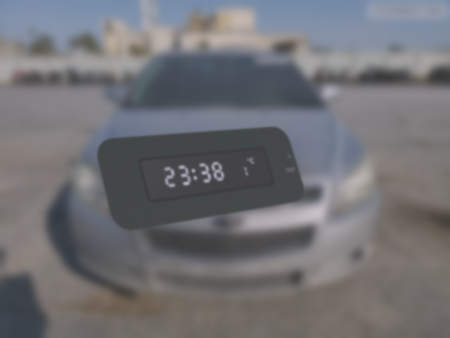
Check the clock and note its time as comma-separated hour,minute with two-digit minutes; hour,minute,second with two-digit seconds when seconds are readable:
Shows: 23,38
